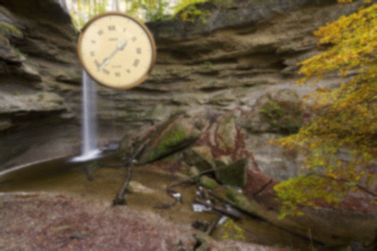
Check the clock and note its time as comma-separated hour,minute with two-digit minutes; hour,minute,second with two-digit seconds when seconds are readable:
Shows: 1,38
